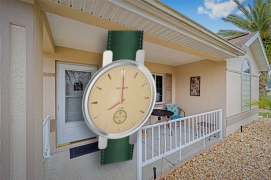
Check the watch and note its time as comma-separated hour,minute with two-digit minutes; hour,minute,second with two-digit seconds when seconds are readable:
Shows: 8,00
